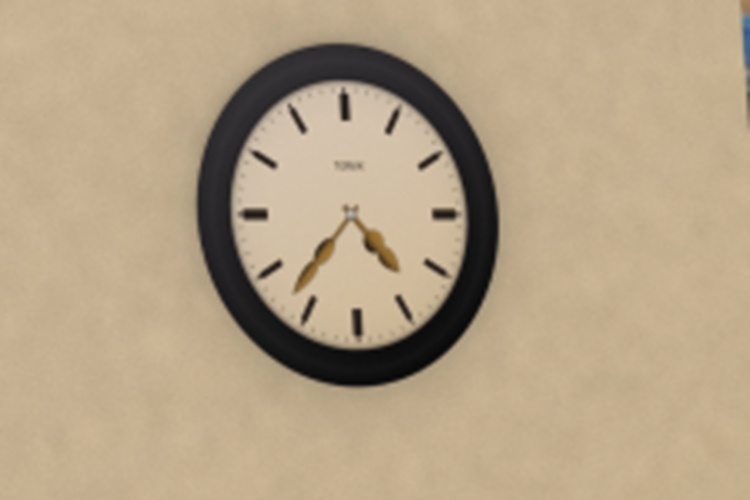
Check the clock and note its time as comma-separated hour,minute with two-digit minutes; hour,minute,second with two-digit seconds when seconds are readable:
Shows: 4,37
